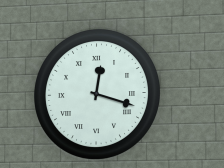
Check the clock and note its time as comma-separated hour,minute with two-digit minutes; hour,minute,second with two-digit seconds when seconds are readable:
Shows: 12,18
